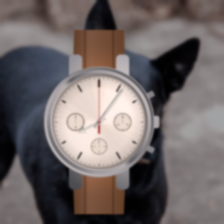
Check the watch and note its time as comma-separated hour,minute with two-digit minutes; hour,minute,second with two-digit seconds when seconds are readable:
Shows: 8,06
